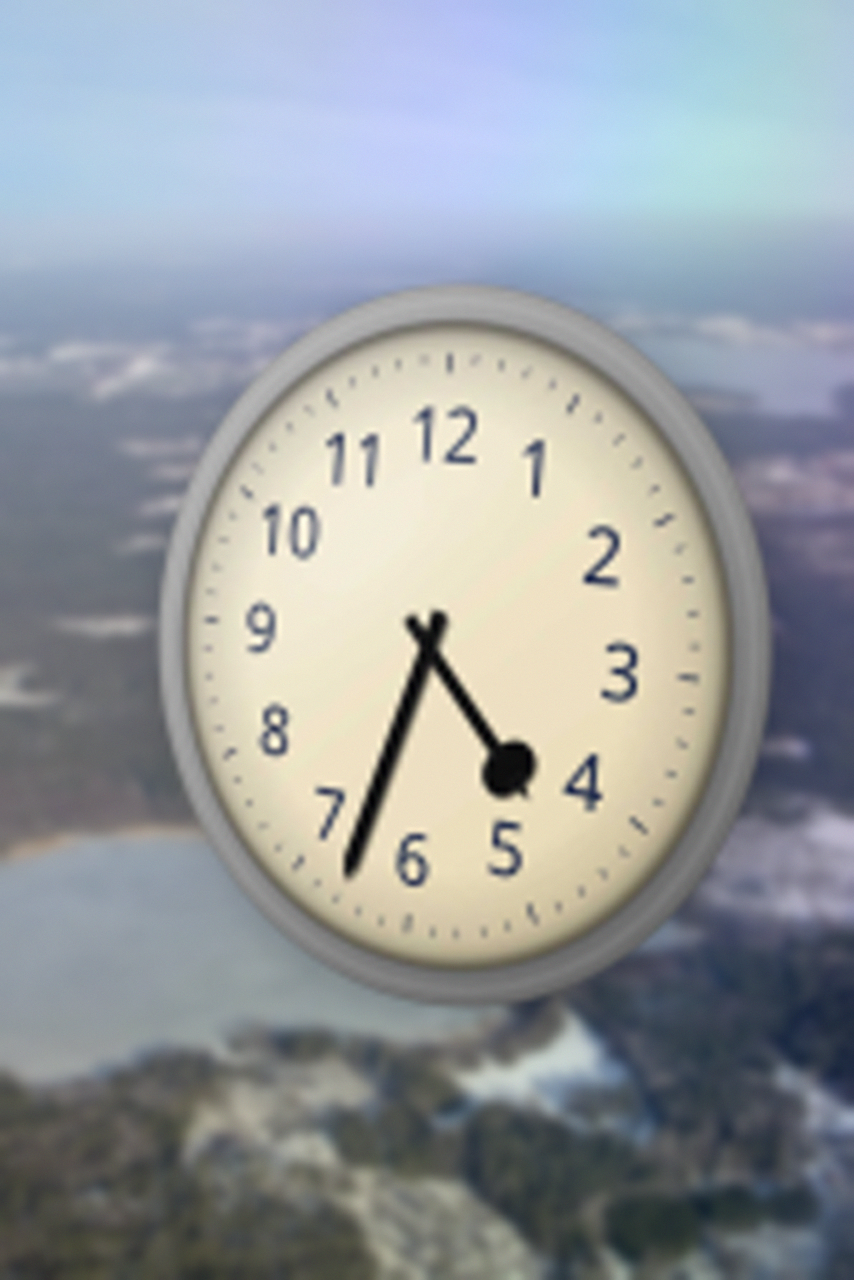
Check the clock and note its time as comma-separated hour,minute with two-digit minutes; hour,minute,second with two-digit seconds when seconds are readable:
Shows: 4,33
